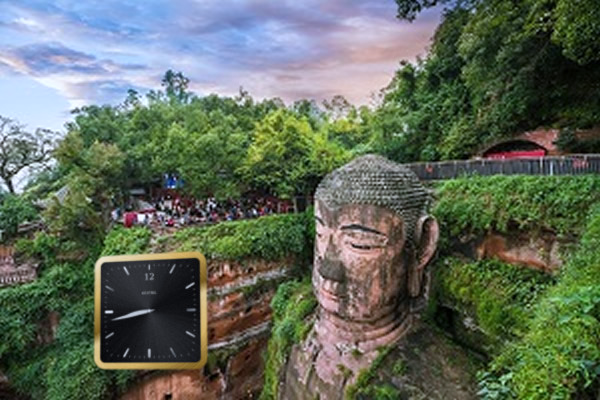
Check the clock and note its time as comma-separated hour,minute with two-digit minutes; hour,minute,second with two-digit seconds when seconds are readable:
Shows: 8,43
